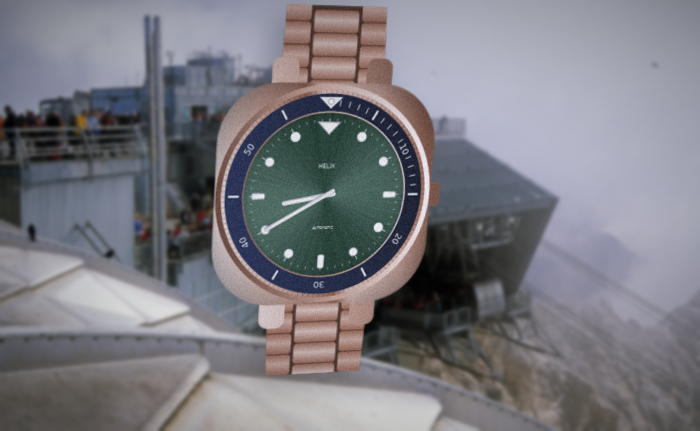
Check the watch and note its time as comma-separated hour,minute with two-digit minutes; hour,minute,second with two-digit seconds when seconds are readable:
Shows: 8,40
